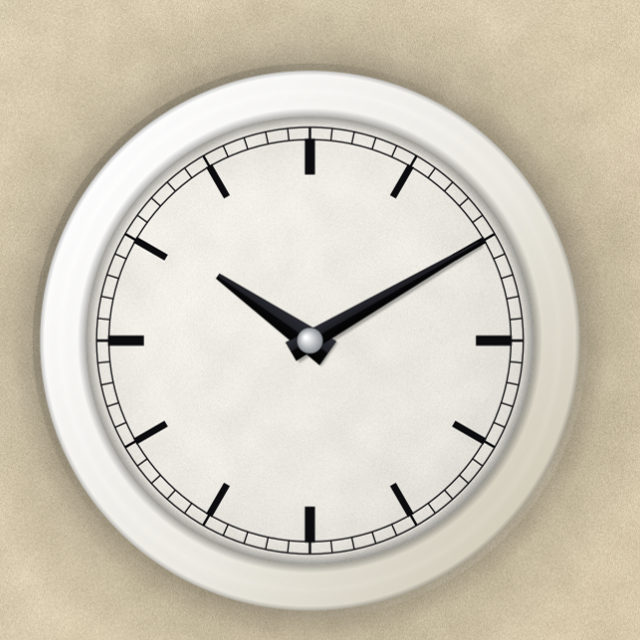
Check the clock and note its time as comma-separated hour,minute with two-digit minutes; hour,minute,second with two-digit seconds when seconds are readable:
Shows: 10,10
